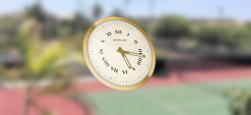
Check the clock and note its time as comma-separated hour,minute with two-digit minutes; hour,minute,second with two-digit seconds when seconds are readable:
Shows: 5,17
